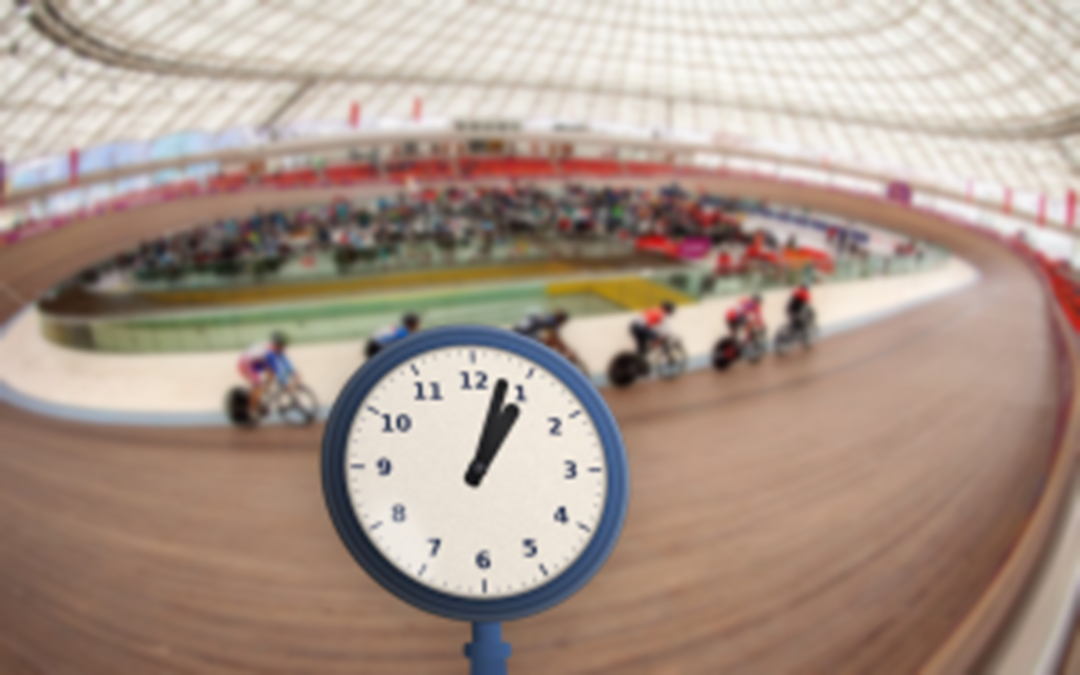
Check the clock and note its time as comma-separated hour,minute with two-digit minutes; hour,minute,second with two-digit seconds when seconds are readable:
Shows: 1,03
